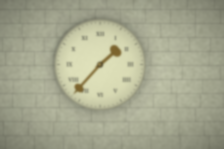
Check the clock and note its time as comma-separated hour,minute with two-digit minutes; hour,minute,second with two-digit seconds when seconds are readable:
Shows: 1,37
